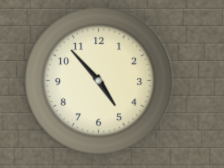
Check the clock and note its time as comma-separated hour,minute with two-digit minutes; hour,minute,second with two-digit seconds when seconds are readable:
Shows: 4,53
